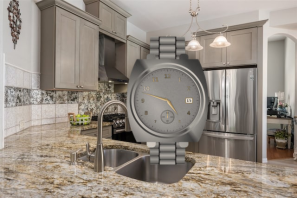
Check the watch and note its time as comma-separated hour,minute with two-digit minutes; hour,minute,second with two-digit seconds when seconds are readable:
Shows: 4,48
